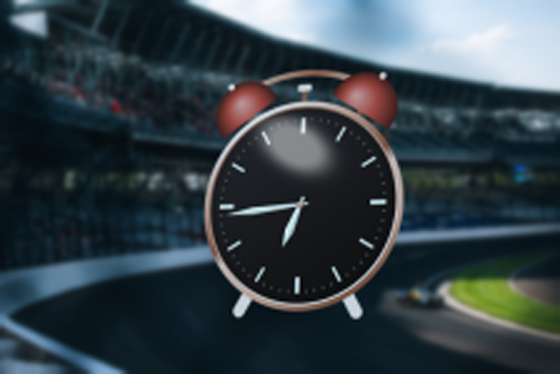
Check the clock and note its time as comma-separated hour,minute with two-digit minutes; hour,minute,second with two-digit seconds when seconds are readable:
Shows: 6,44
